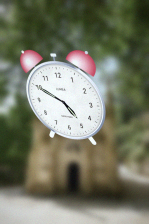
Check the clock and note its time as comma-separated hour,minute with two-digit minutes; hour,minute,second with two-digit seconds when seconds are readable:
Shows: 4,50
